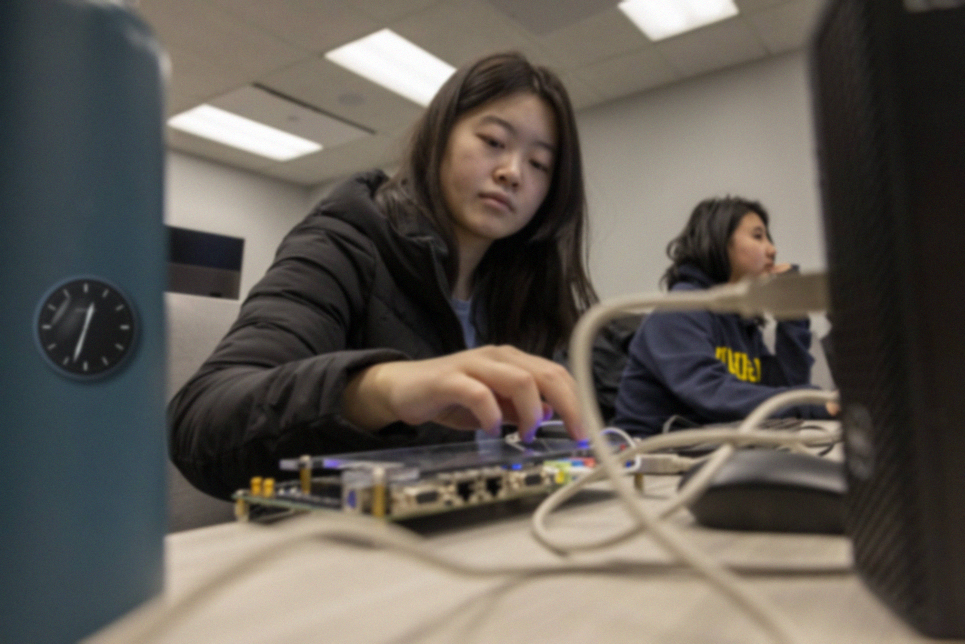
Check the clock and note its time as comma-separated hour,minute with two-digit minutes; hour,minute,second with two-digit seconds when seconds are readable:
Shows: 12,33
